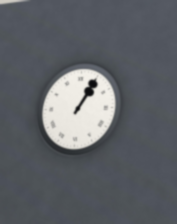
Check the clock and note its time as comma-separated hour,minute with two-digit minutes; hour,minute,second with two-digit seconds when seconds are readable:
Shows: 1,05
